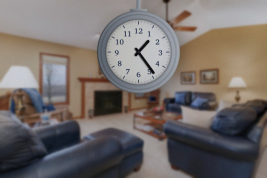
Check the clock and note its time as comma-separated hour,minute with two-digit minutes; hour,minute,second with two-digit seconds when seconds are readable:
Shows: 1,24
